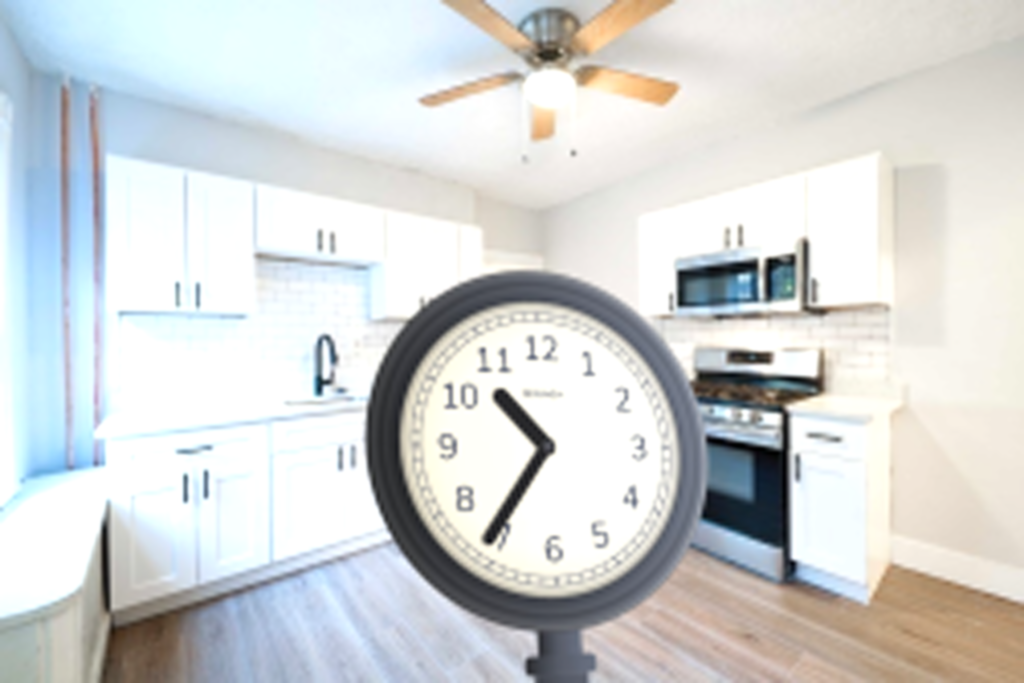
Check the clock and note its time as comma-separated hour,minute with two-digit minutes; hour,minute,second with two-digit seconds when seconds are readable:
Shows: 10,36
